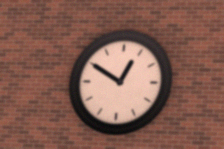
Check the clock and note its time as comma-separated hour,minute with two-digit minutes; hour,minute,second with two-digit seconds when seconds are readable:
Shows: 12,50
